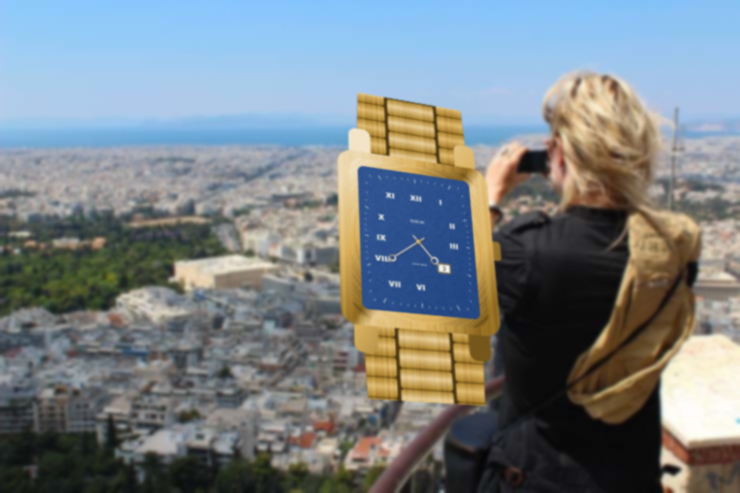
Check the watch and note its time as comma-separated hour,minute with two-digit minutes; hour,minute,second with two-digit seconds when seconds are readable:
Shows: 4,39
